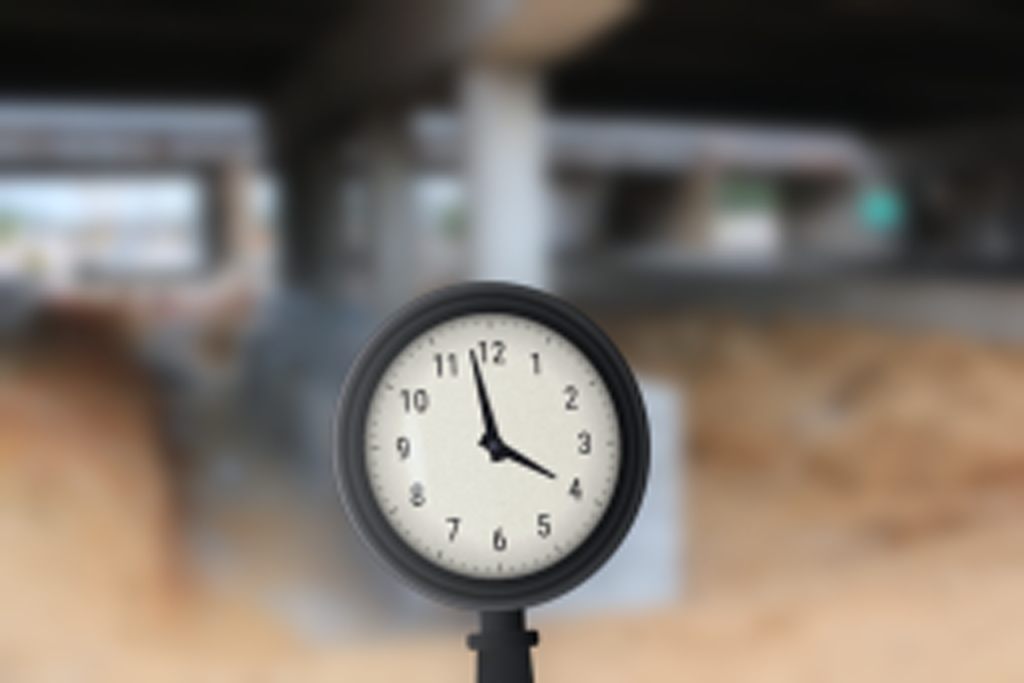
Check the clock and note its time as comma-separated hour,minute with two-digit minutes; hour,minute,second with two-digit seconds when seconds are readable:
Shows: 3,58
